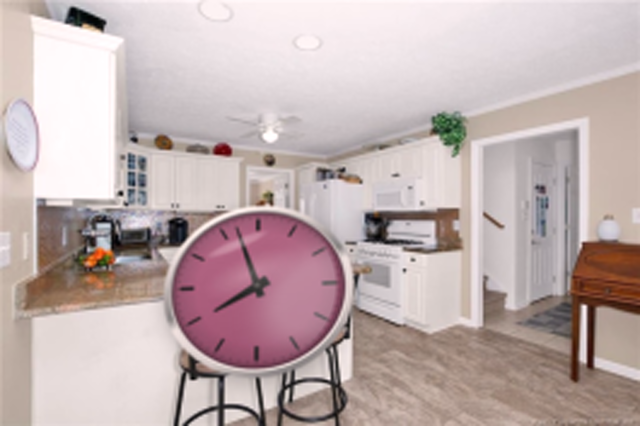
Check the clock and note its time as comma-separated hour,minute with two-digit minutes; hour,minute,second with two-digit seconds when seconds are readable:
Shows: 7,57
